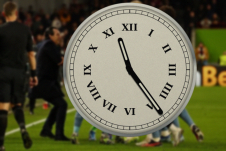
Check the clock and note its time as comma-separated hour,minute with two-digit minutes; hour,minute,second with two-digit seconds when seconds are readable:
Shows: 11,24
